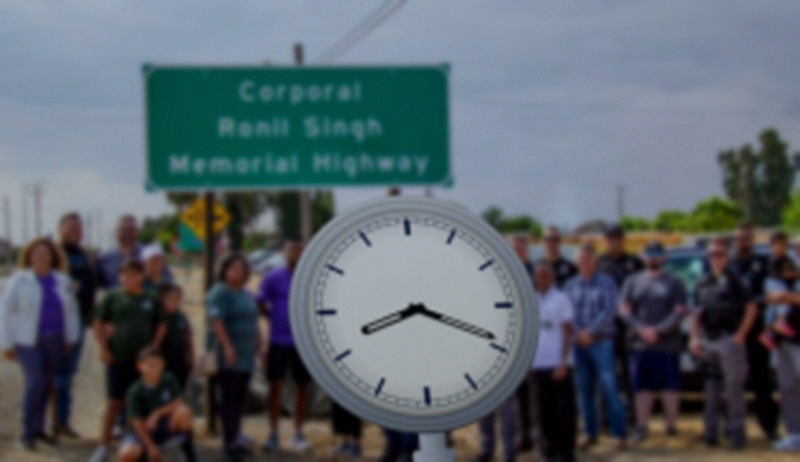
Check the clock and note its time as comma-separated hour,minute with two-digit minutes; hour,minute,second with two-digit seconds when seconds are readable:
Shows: 8,19
